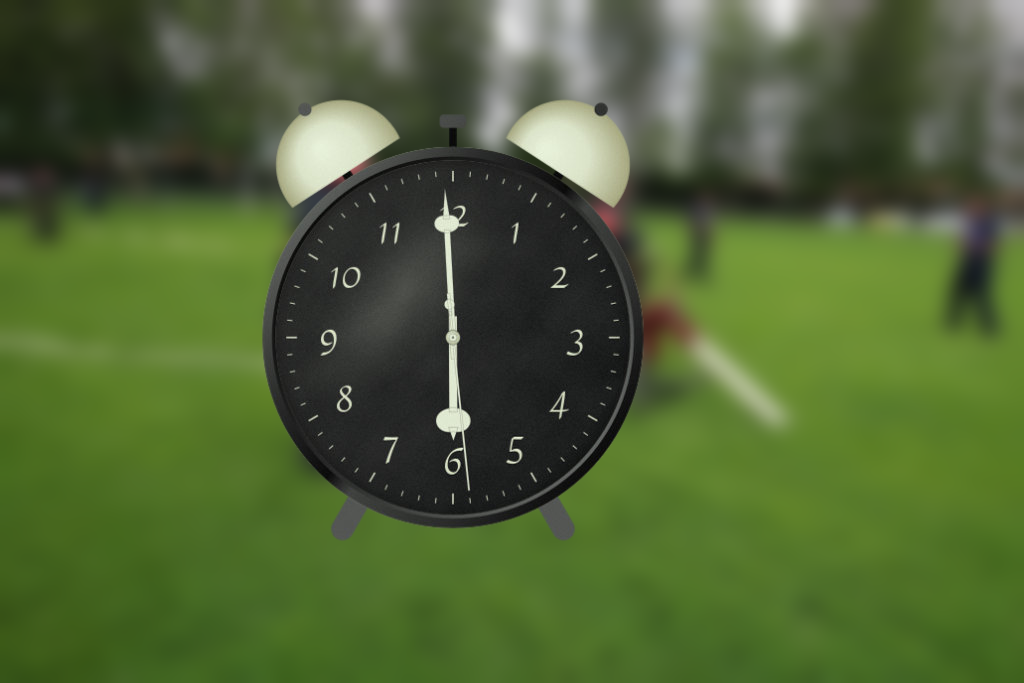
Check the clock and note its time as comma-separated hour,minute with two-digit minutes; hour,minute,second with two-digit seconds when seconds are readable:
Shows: 5,59,29
